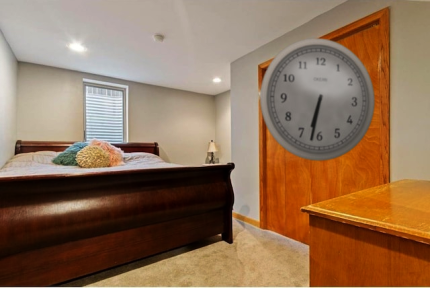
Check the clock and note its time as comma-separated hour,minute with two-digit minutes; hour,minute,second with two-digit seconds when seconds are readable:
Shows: 6,32
